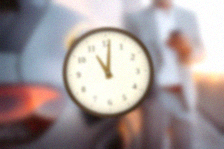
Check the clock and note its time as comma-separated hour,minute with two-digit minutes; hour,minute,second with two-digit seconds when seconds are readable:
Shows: 11,01
